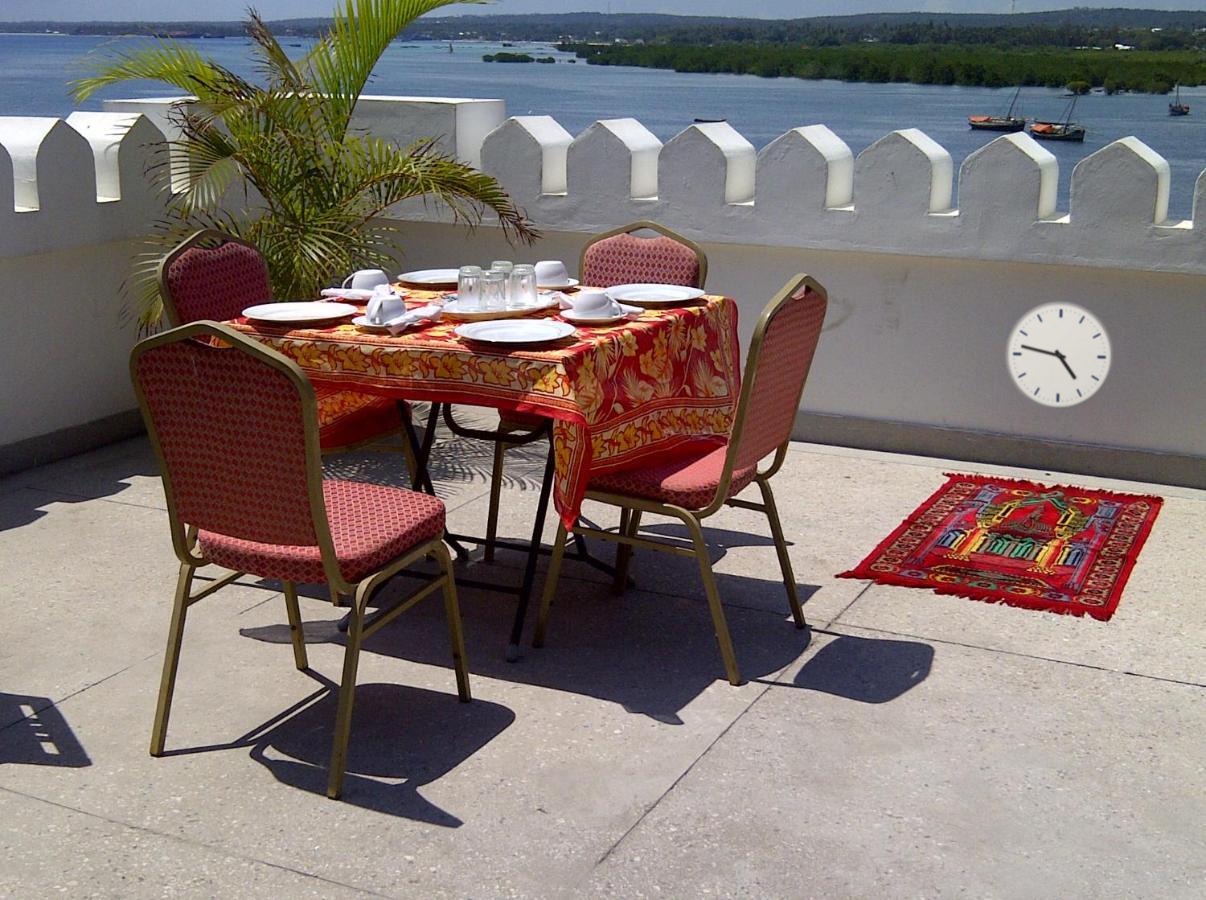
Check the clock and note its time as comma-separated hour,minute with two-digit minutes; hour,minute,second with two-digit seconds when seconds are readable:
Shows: 4,47
